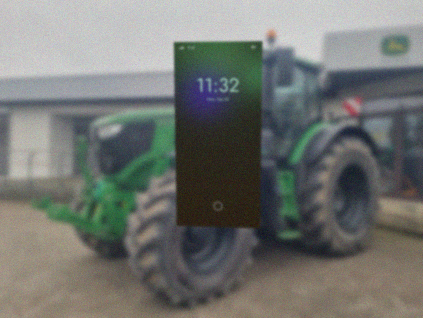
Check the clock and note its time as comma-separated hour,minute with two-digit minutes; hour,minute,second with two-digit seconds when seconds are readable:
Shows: 11,32
